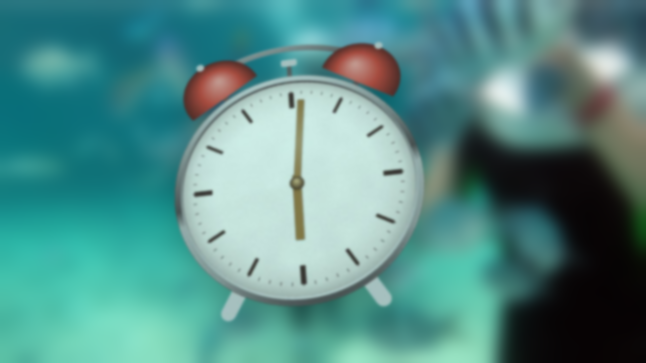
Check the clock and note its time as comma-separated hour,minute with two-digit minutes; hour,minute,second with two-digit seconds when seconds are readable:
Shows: 6,01
